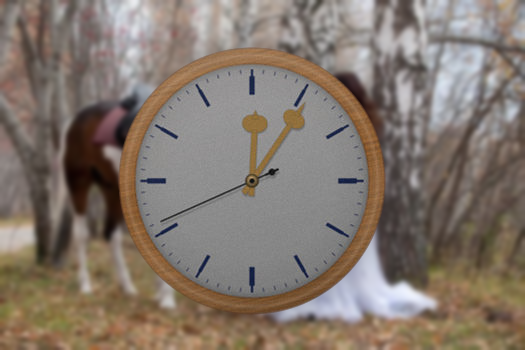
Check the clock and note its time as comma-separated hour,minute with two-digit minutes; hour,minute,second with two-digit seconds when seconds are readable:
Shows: 12,05,41
